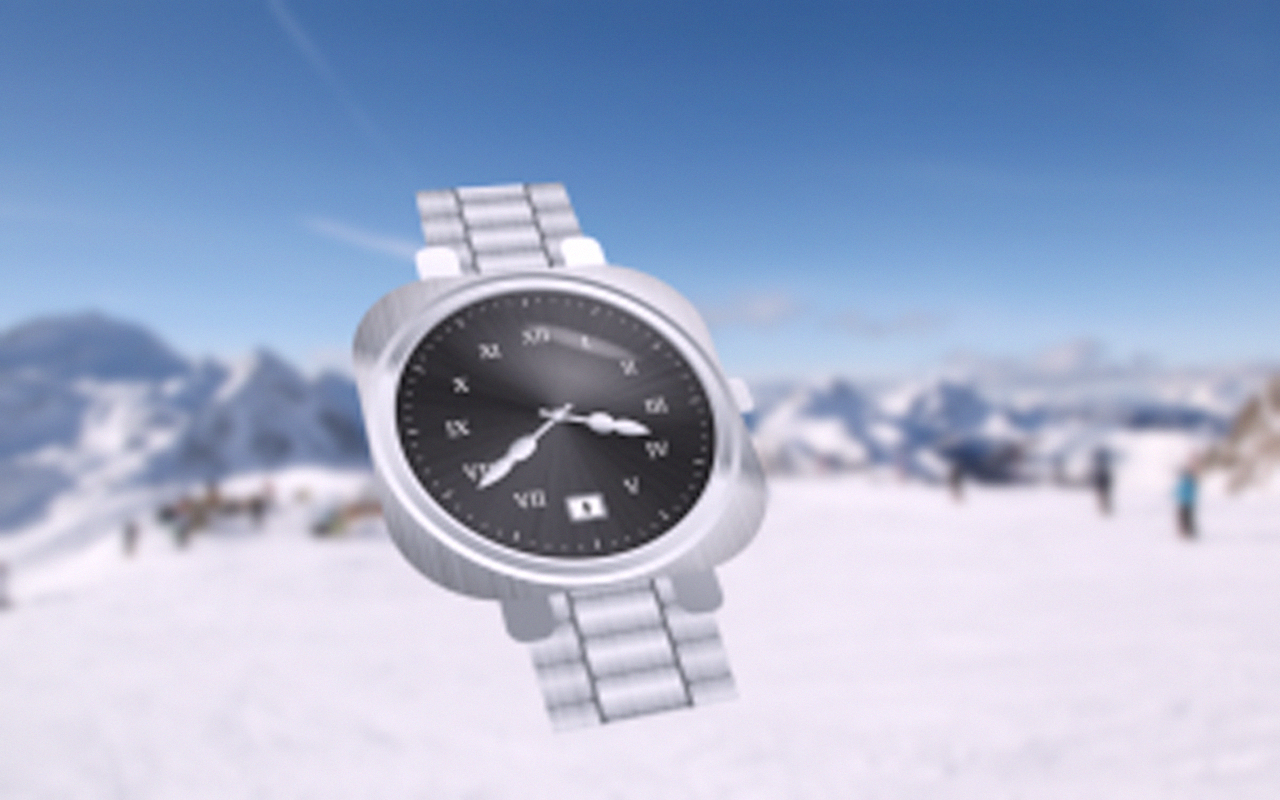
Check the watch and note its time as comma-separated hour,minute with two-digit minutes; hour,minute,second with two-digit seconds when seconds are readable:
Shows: 3,39
